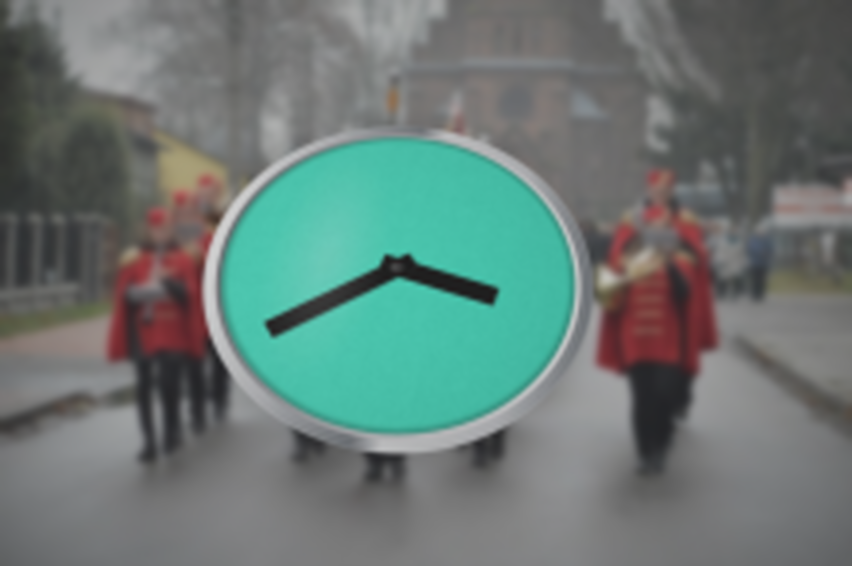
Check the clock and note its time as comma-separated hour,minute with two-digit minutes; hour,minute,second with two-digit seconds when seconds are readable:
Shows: 3,40
